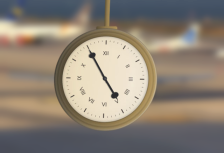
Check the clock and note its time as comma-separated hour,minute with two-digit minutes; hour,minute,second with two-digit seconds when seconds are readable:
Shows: 4,55
